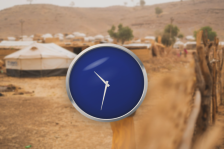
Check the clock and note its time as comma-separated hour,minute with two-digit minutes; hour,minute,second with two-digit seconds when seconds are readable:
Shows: 10,32
